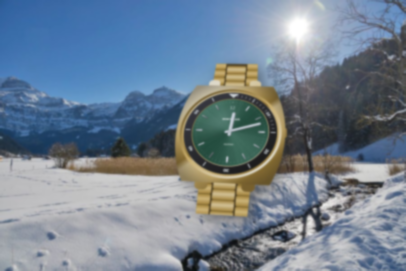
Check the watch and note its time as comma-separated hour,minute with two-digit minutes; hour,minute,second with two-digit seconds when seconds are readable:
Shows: 12,12
